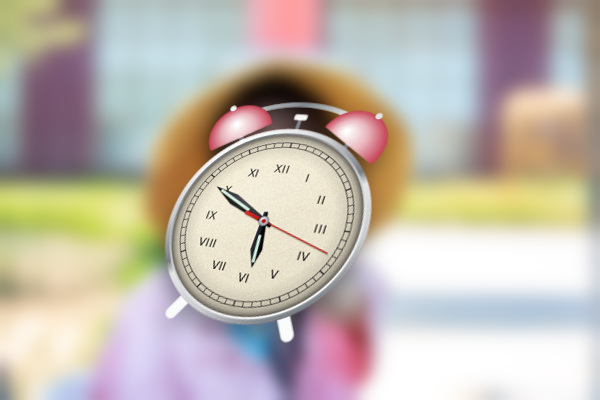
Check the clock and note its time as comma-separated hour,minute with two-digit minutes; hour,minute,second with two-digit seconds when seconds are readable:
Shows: 5,49,18
